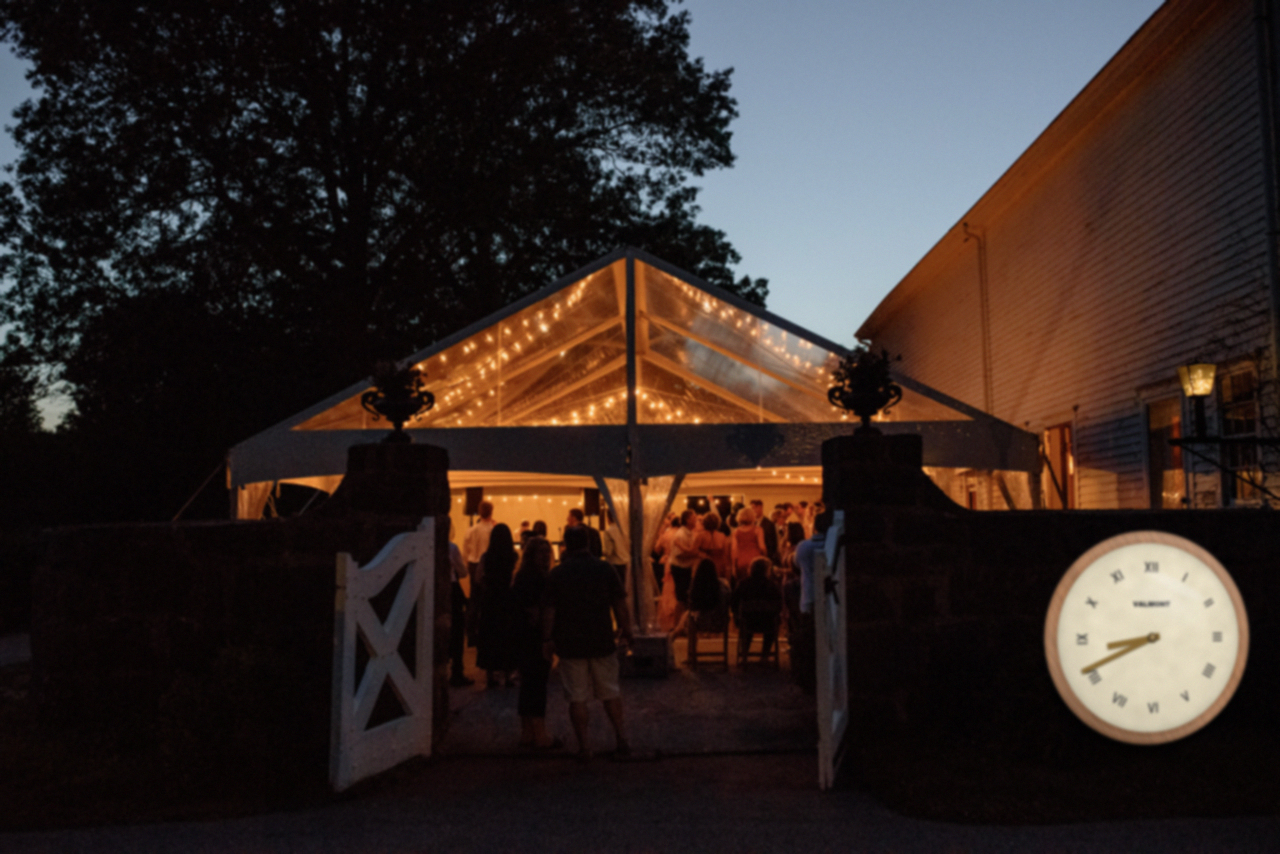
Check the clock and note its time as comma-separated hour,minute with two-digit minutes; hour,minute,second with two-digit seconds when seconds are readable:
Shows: 8,41
